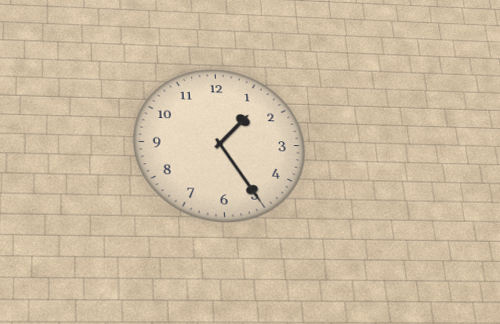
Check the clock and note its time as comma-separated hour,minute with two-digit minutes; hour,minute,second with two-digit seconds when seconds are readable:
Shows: 1,25
